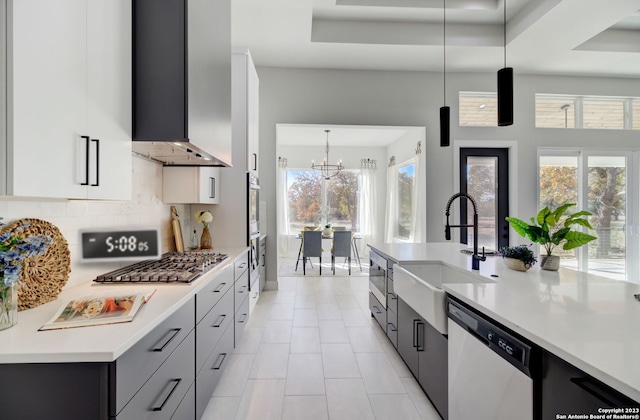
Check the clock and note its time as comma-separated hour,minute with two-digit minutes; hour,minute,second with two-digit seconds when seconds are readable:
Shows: 5,08
